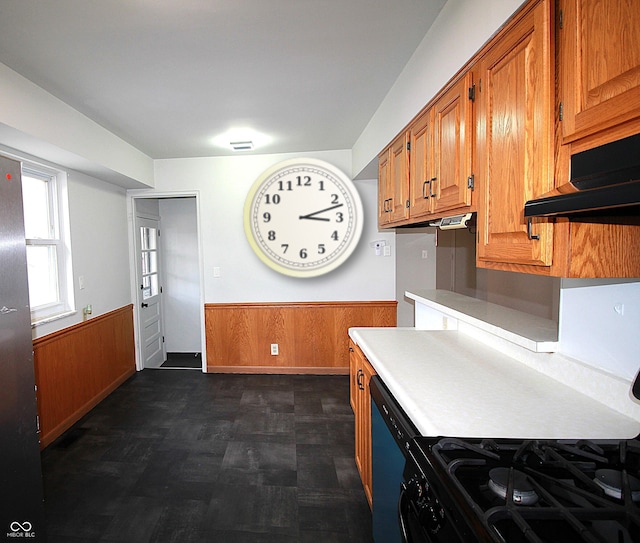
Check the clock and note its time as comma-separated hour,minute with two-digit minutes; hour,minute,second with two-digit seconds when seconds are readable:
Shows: 3,12
